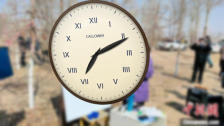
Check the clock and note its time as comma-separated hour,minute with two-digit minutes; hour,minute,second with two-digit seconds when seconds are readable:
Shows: 7,11
